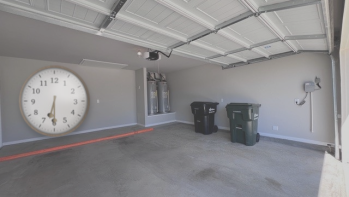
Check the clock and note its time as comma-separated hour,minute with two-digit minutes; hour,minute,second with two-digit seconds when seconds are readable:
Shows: 6,30
